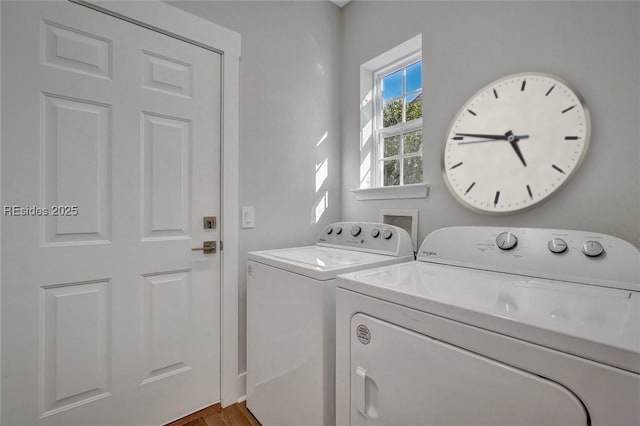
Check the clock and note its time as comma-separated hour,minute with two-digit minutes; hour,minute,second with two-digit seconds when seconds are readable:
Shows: 4,45,44
